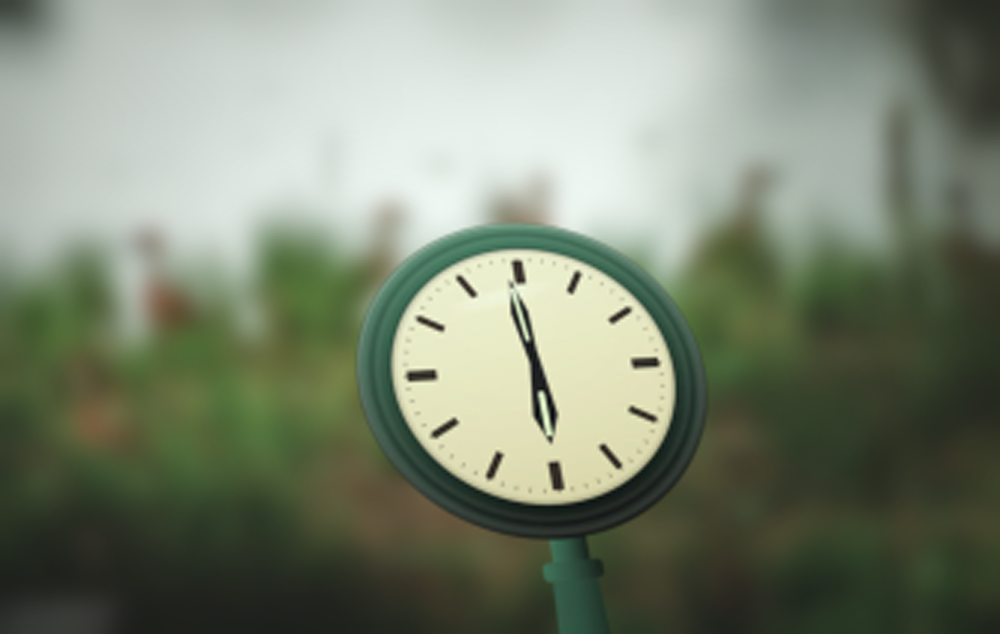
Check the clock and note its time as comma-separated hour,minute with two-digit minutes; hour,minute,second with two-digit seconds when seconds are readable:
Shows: 5,59
